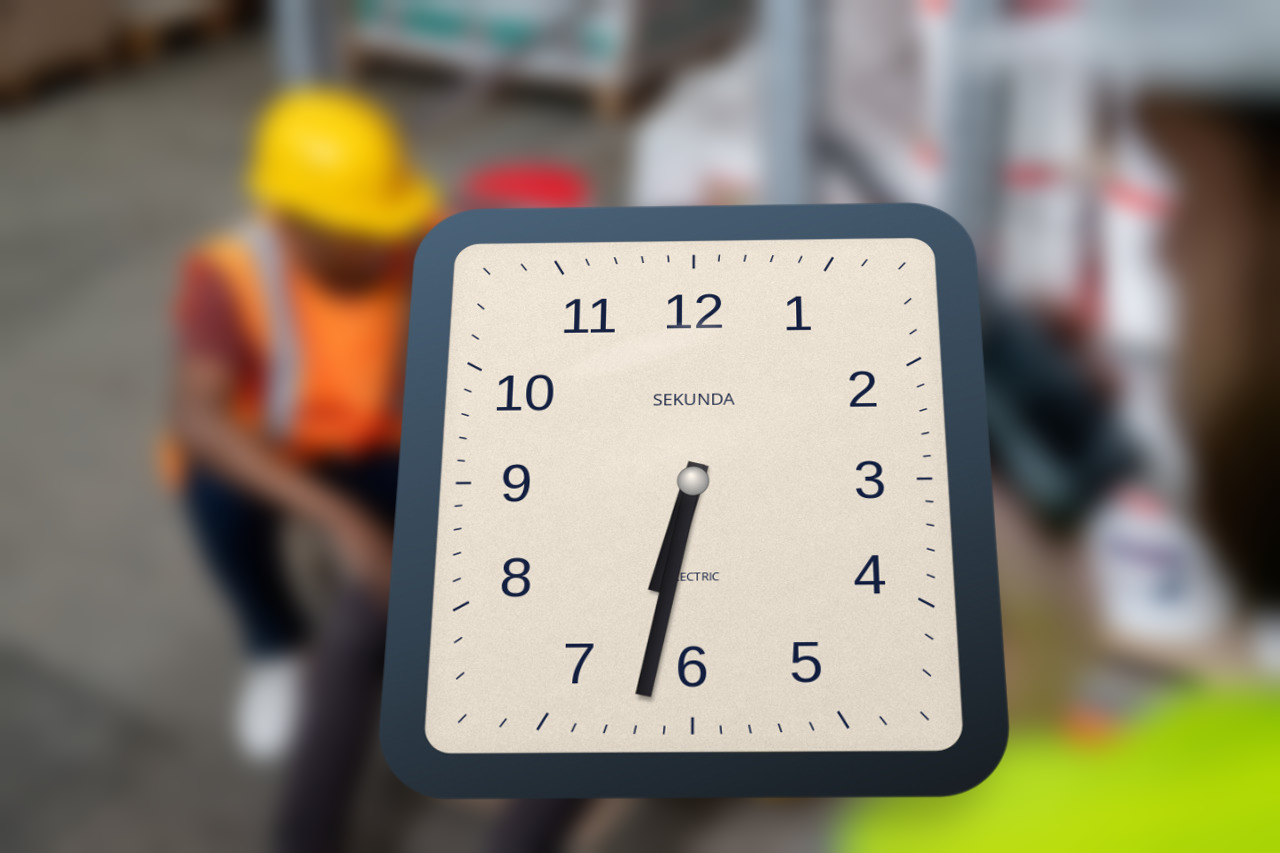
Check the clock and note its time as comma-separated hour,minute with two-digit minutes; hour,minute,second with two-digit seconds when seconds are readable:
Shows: 6,32
